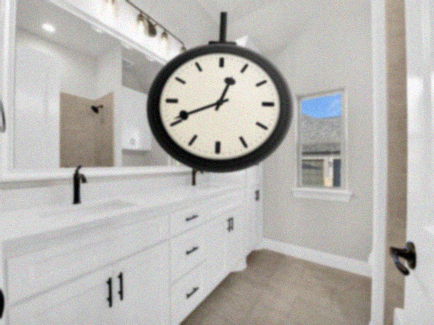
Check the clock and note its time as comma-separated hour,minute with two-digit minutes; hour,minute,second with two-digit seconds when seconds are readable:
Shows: 12,41
